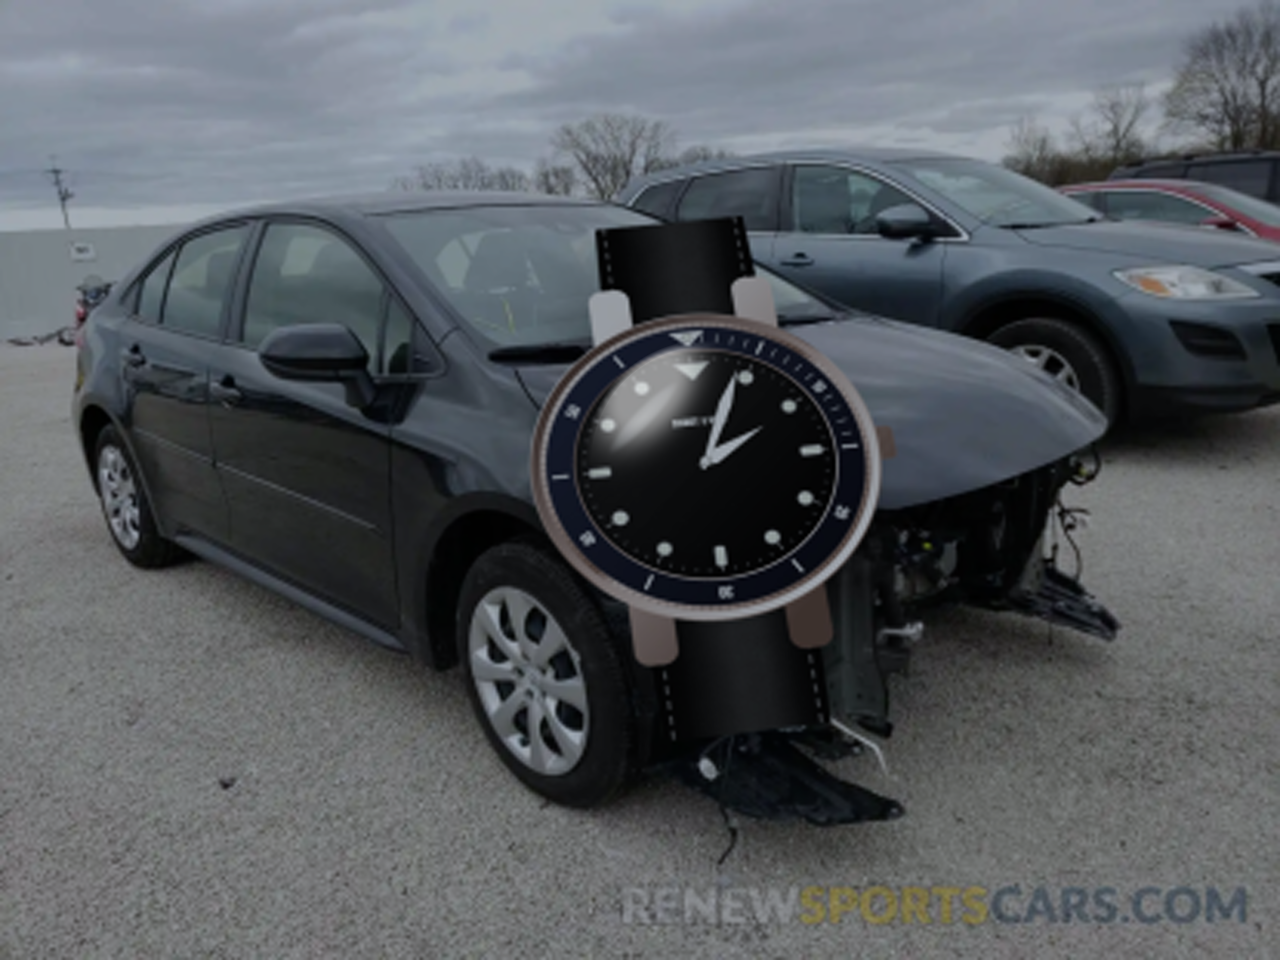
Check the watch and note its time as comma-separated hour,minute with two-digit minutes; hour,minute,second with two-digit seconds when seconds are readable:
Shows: 2,04
